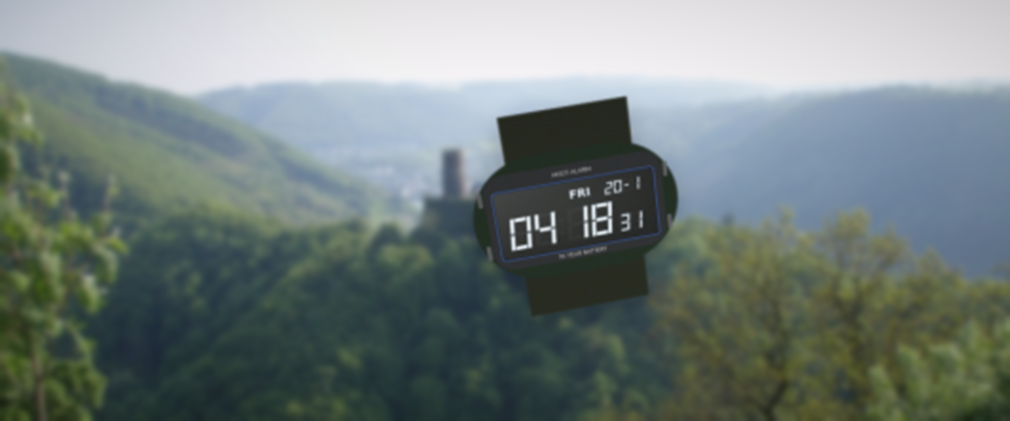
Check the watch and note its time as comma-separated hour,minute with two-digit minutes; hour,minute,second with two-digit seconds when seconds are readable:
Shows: 4,18,31
